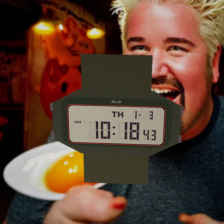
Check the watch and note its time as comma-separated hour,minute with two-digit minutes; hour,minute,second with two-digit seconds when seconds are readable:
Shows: 10,18,43
